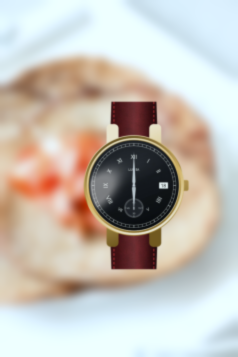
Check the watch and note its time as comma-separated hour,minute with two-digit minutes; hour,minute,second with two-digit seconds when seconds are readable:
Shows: 6,00
